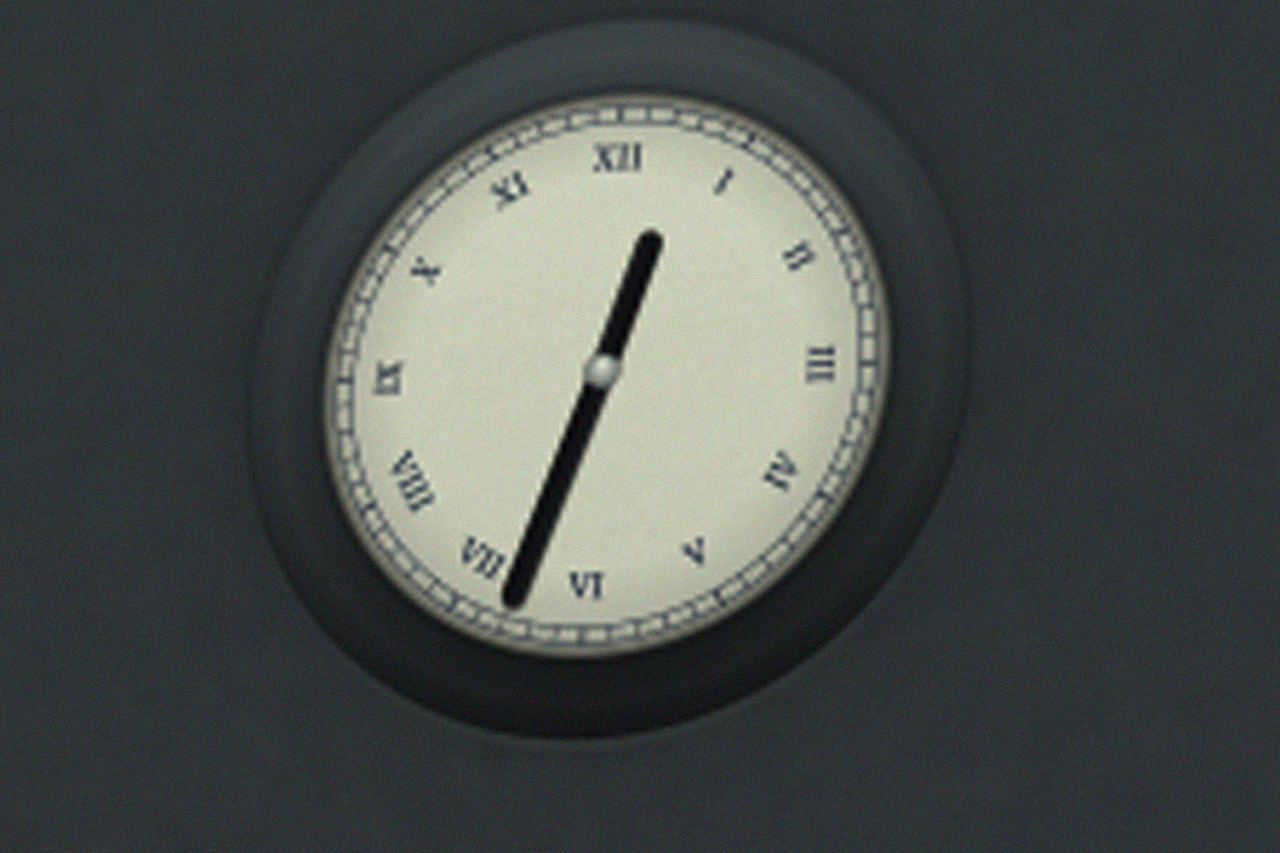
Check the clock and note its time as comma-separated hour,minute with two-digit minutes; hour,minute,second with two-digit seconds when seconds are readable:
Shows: 12,33
